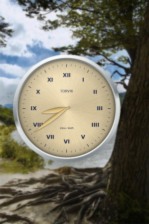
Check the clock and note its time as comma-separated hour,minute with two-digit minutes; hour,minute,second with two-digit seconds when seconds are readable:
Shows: 8,39
